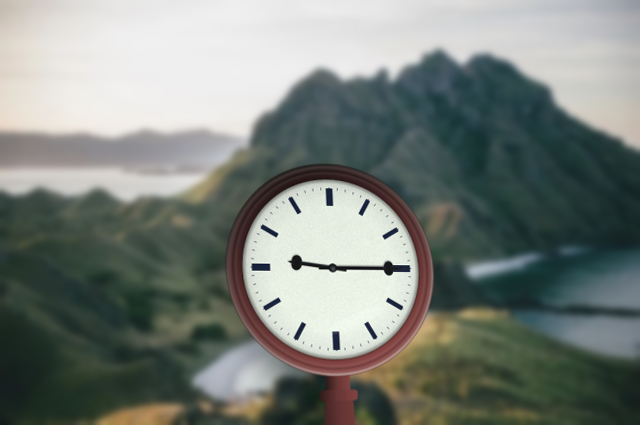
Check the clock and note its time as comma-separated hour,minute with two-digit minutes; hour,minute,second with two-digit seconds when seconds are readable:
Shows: 9,15
